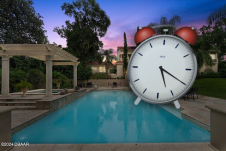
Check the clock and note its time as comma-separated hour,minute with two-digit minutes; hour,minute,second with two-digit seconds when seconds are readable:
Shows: 5,20
